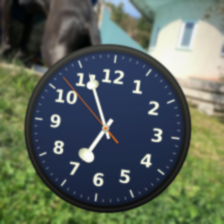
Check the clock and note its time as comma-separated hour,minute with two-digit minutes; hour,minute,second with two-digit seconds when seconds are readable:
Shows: 6,55,52
